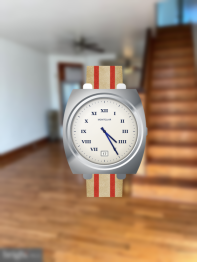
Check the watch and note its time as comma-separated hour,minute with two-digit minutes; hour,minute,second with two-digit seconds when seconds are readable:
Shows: 4,25
